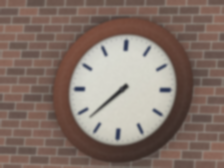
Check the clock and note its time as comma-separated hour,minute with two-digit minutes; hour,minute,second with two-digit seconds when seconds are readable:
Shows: 7,38
